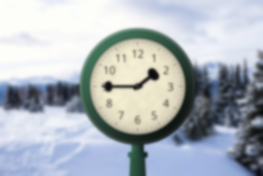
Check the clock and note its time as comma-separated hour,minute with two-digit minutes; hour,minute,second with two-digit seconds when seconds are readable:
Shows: 1,45
